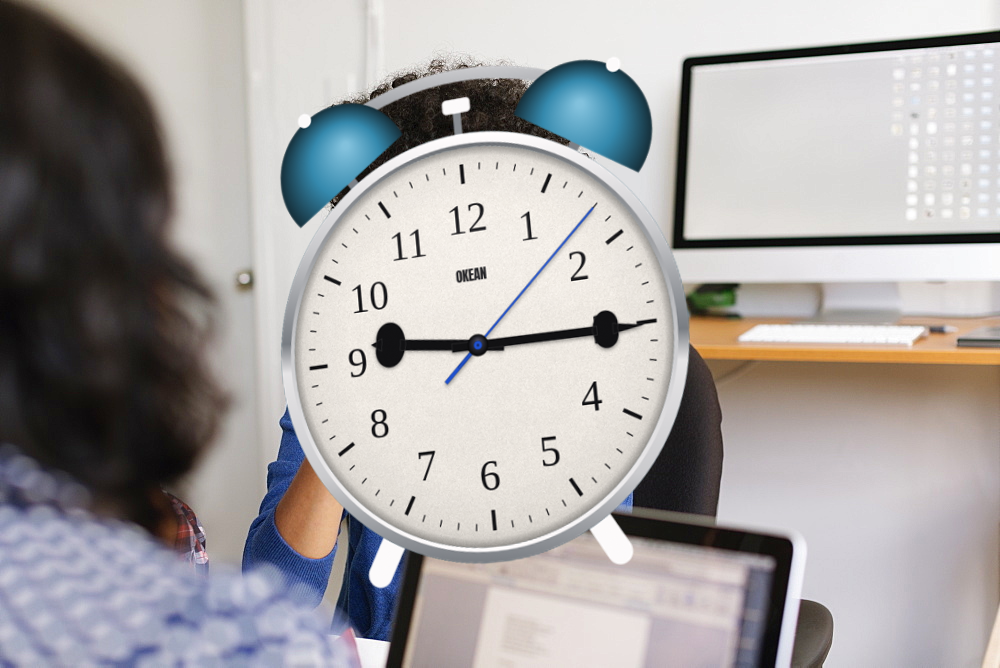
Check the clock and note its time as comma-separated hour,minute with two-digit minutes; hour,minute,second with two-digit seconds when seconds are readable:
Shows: 9,15,08
